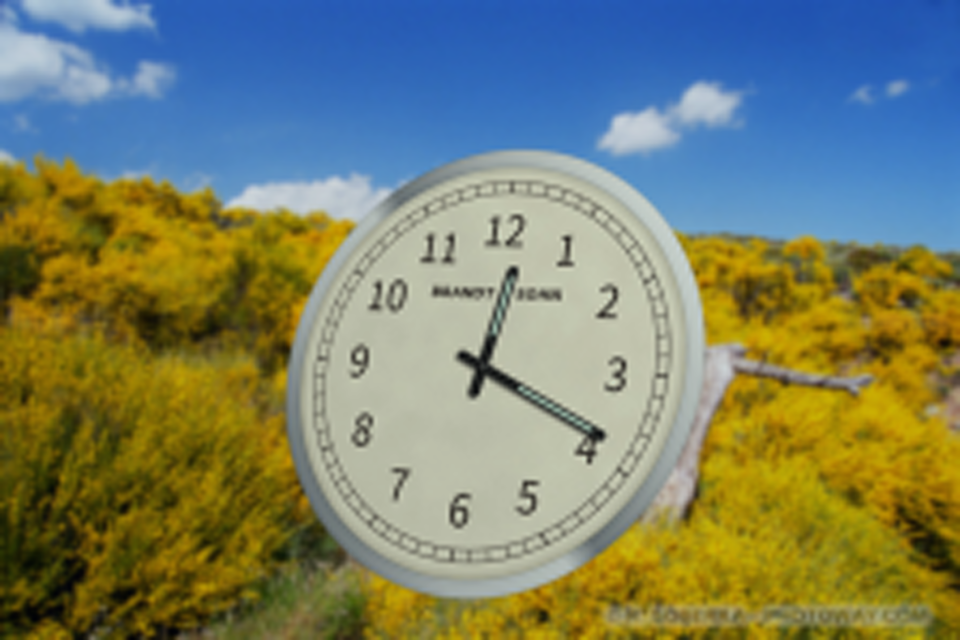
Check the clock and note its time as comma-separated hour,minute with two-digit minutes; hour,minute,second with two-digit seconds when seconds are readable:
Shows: 12,19
